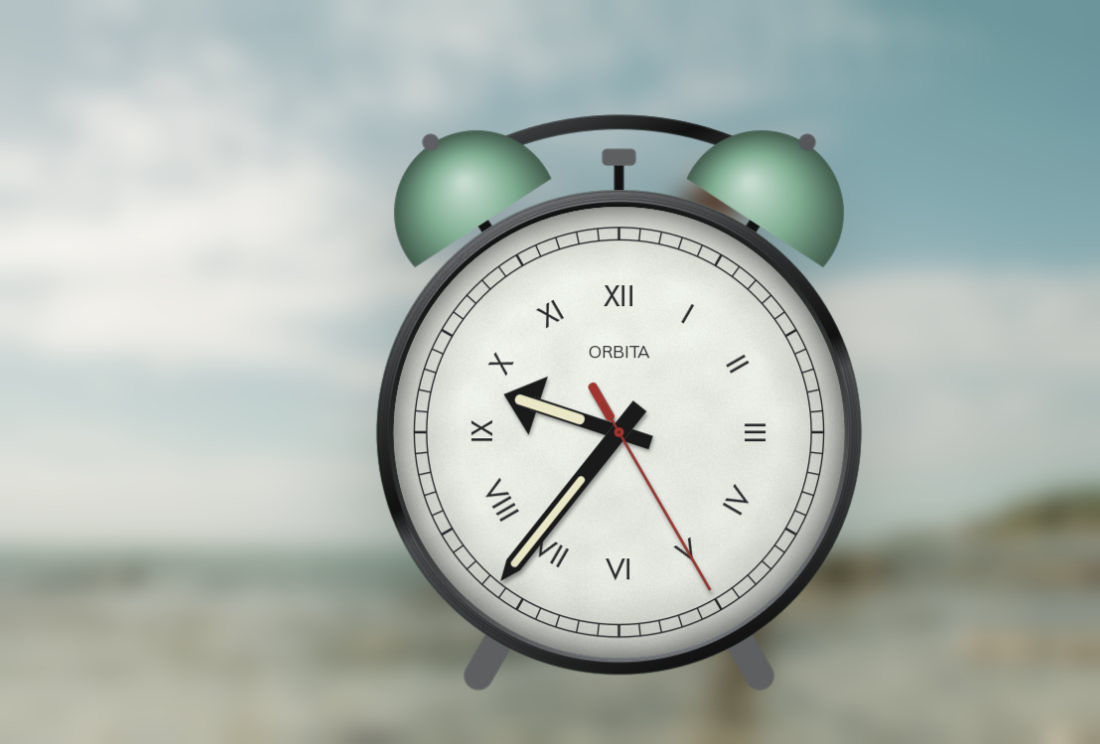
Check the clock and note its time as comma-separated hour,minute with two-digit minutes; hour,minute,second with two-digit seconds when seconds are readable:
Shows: 9,36,25
